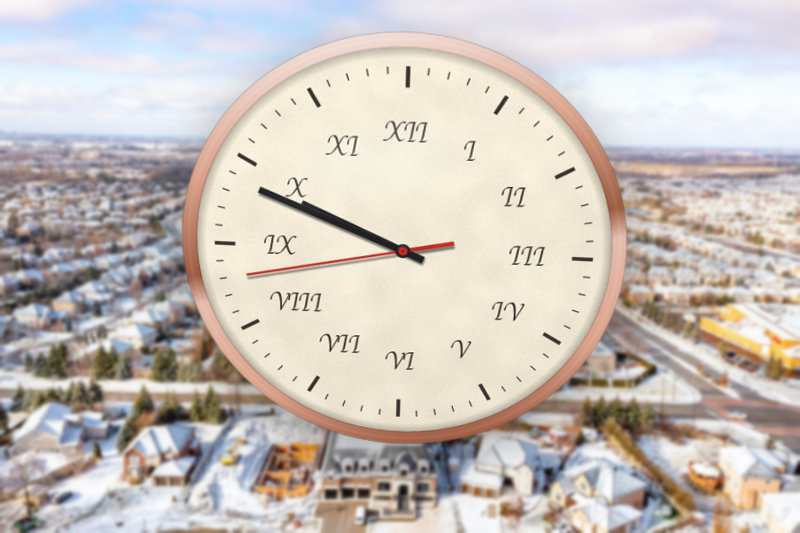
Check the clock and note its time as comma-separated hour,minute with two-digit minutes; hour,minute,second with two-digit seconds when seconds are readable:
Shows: 9,48,43
